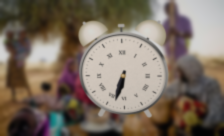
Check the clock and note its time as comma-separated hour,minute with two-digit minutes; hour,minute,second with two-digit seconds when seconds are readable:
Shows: 6,33
